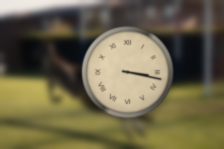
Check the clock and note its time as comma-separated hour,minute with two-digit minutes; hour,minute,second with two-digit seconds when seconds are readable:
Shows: 3,17
